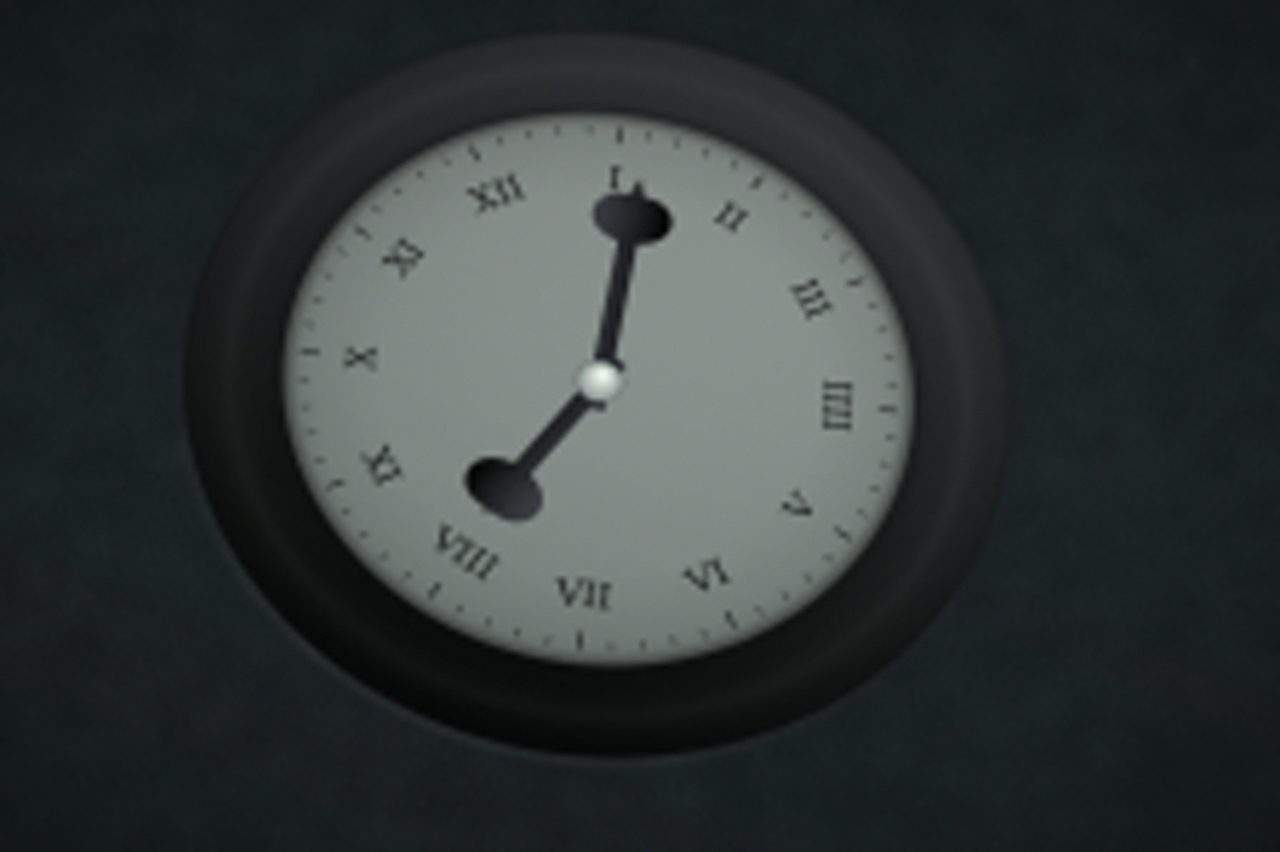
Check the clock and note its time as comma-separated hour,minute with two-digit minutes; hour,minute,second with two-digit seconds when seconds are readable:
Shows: 8,06
